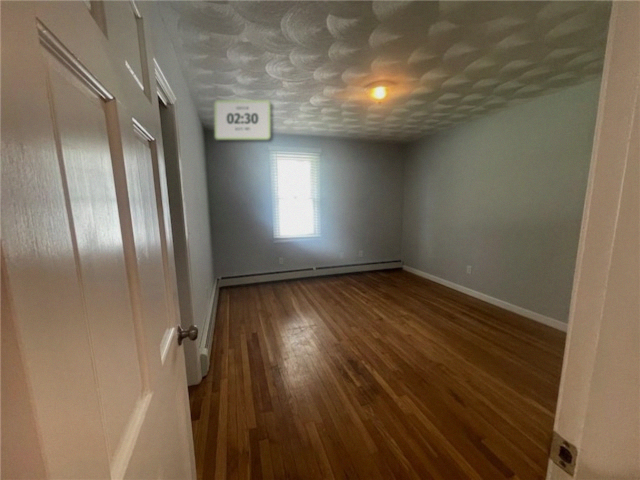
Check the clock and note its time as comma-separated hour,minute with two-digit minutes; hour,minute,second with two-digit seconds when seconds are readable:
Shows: 2,30
